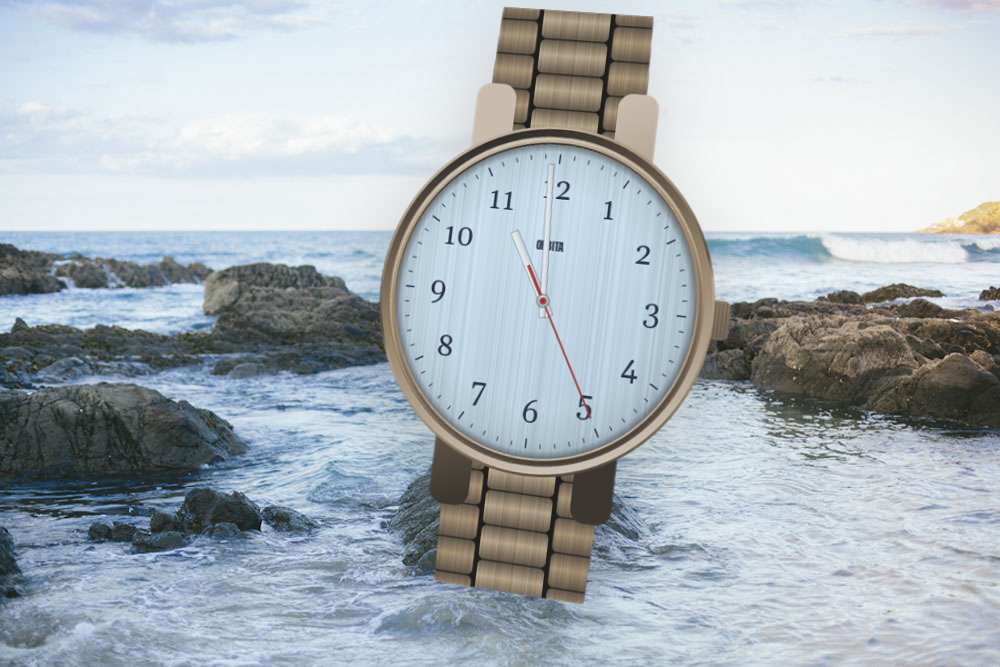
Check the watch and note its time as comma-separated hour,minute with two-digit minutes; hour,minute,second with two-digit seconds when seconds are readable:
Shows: 10,59,25
